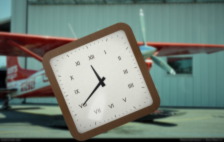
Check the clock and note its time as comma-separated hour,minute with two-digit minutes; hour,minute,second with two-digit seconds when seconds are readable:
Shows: 11,40
